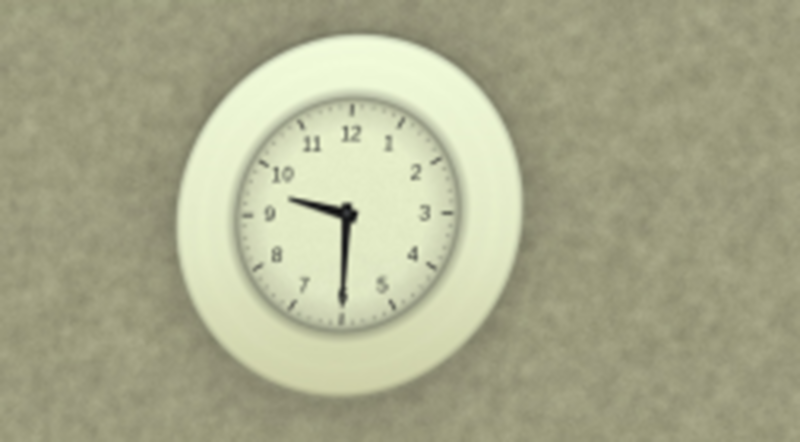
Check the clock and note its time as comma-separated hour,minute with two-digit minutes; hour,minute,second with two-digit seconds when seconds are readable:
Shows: 9,30
